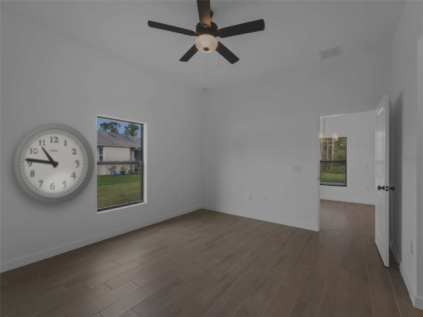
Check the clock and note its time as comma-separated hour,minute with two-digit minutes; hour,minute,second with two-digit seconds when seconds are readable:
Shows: 10,46
